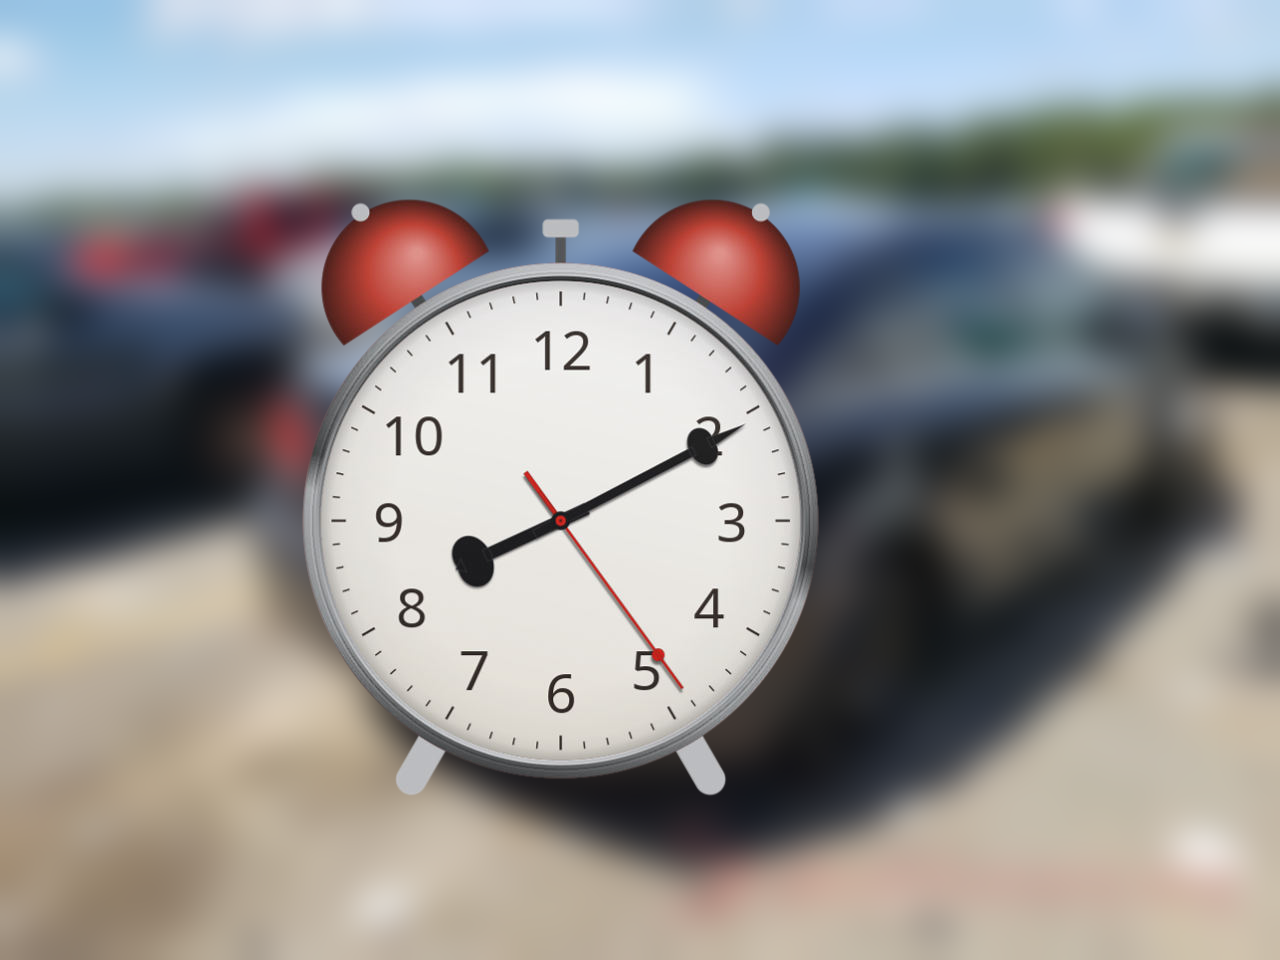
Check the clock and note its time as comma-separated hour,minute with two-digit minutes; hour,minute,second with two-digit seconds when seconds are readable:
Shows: 8,10,24
